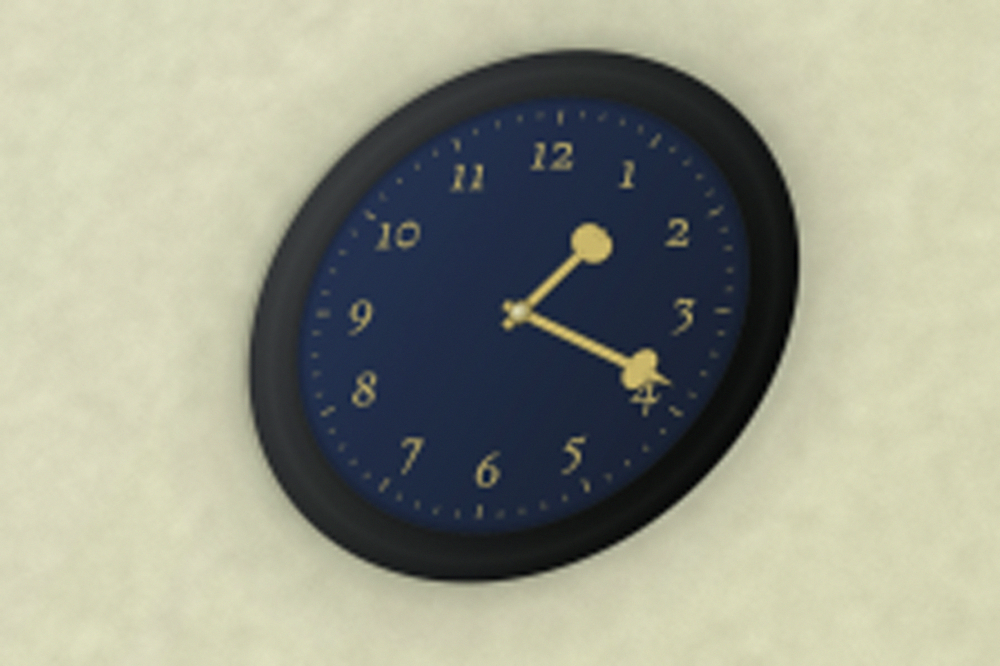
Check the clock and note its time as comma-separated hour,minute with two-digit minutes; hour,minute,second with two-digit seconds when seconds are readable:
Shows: 1,19
